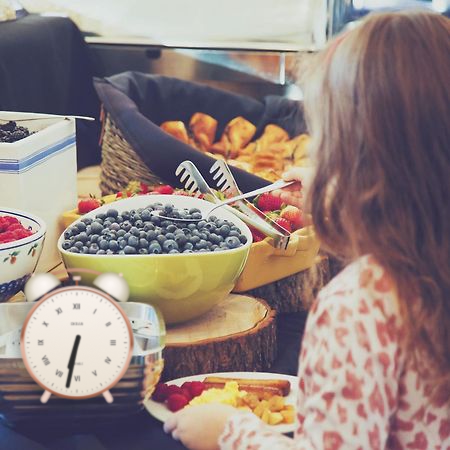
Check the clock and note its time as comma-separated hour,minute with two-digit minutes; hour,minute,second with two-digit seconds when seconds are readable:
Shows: 6,32
